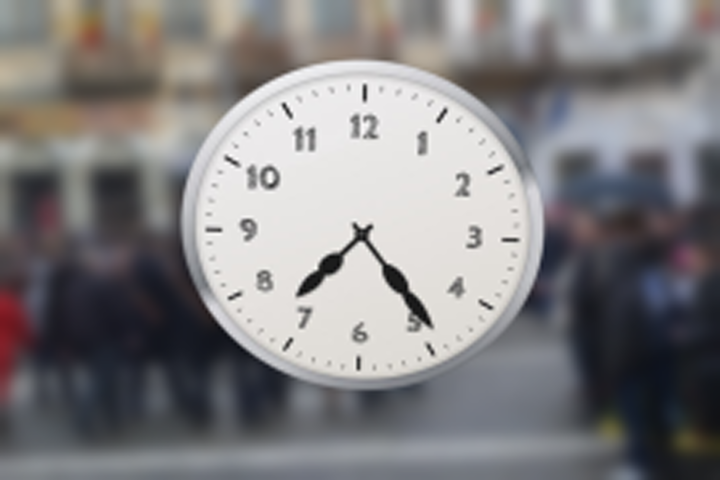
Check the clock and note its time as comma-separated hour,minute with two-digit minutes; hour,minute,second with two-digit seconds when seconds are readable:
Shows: 7,24
